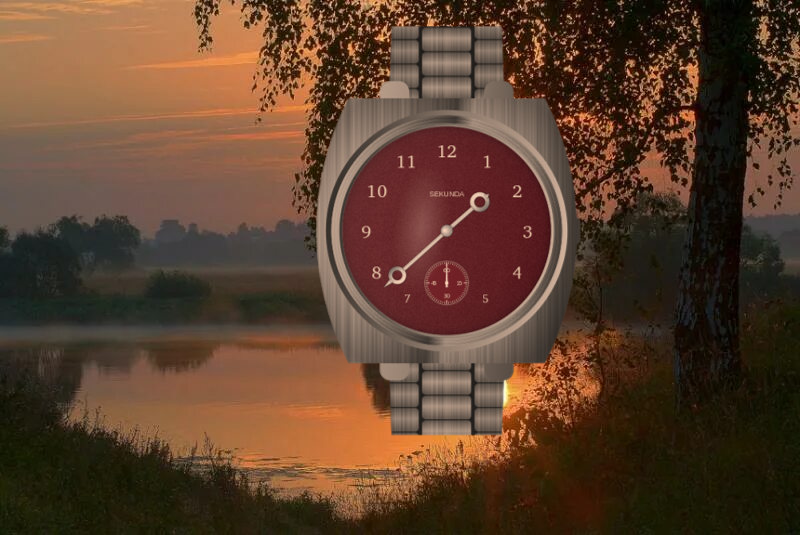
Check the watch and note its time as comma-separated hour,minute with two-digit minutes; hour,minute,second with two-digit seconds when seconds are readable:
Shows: 1,38
